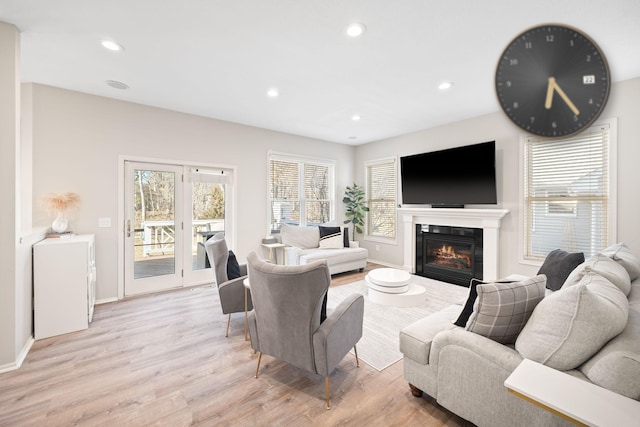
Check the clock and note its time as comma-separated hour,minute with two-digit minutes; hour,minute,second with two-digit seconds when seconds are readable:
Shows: 6,24
